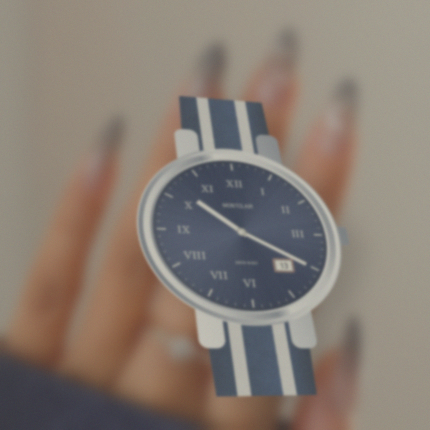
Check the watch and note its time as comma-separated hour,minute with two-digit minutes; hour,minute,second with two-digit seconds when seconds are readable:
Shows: 10,20
